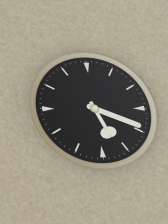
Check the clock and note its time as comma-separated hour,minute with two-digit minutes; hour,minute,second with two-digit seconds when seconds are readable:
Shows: 5,19
